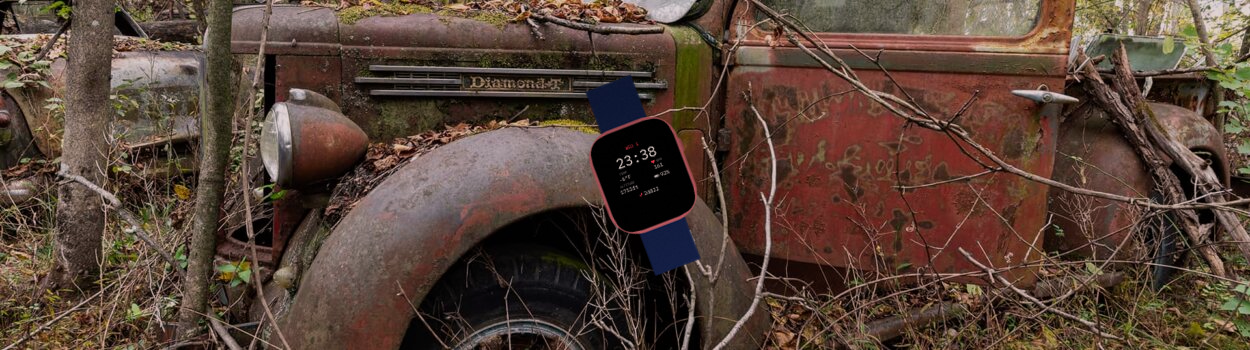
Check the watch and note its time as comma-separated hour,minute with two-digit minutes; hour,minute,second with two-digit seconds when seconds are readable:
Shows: 23,38
